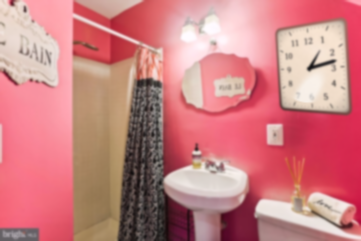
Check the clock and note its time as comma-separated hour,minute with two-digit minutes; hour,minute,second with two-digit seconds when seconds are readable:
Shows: 1,13
